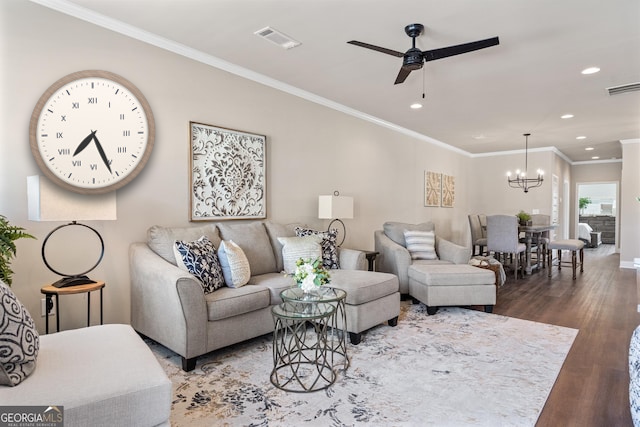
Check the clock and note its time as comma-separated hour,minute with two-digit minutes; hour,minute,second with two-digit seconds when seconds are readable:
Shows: 7,26
